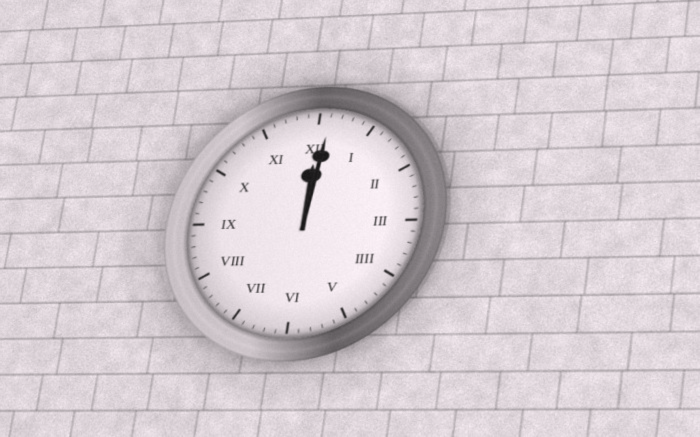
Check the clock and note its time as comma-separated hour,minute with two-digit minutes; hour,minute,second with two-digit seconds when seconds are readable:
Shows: 12,01
